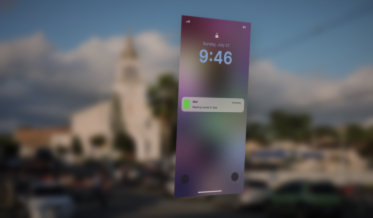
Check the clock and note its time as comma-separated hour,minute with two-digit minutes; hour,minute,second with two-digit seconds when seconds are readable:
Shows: 9,46
